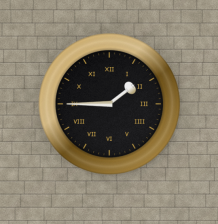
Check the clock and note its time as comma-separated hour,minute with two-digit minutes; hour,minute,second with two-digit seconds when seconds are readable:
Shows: 1,45
